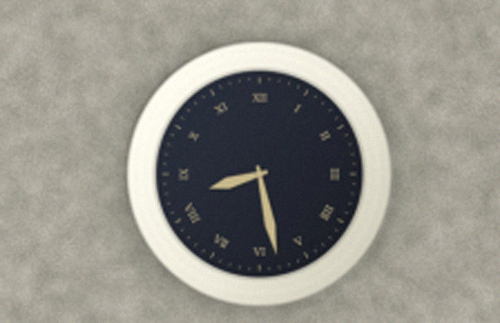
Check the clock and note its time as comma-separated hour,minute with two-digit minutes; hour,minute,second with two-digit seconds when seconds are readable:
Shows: 8,28
